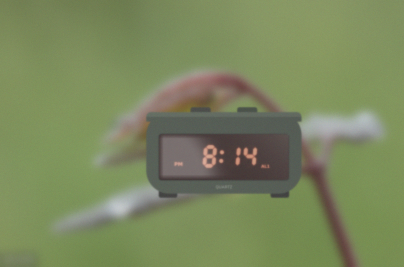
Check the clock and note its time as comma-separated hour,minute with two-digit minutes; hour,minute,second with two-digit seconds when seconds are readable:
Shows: 8,14
